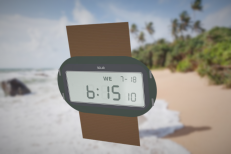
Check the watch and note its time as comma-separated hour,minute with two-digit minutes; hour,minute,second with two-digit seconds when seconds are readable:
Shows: 6,15,10
